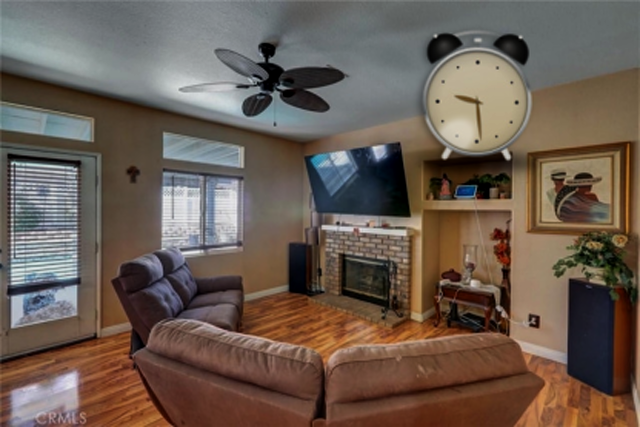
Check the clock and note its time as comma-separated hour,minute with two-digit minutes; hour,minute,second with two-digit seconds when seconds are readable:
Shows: 9,29
